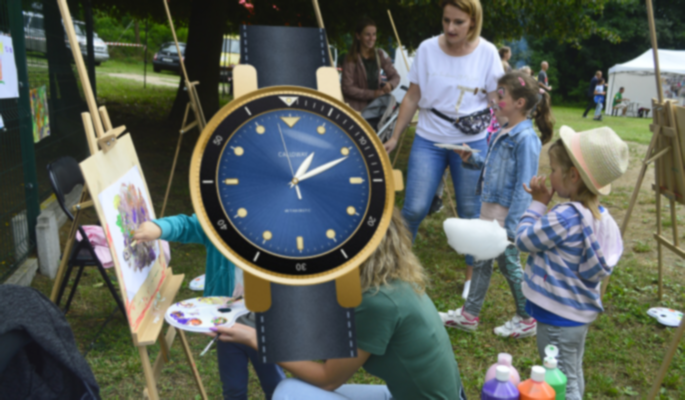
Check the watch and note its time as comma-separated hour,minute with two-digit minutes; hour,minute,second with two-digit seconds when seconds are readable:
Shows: 1,10,58
